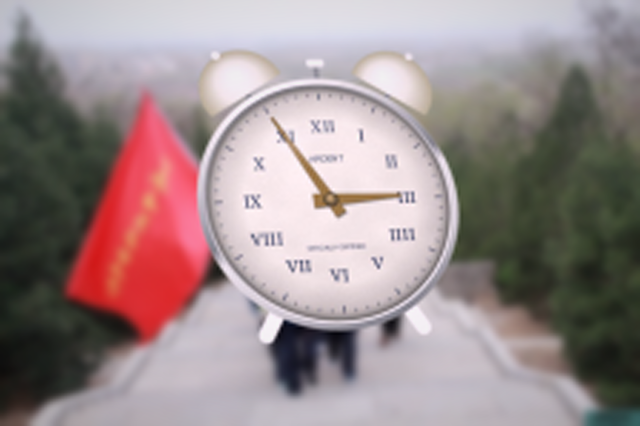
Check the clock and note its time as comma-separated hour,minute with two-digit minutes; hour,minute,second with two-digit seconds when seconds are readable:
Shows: 2,55
